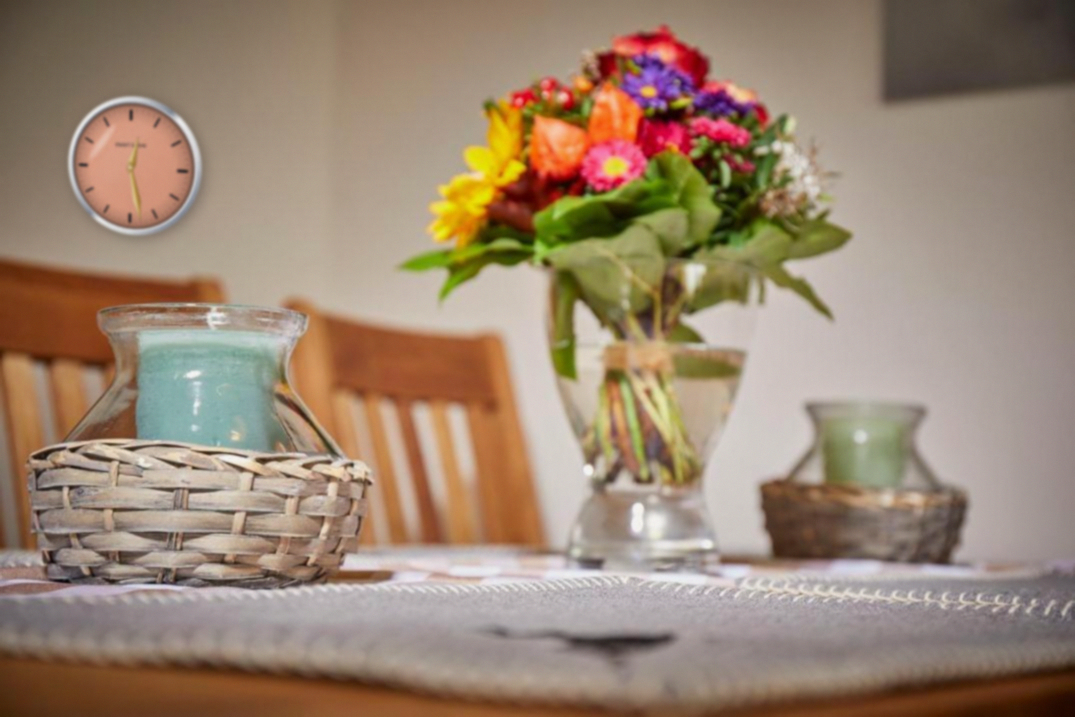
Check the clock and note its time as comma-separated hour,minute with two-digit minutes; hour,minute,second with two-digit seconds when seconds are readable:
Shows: 12,28
